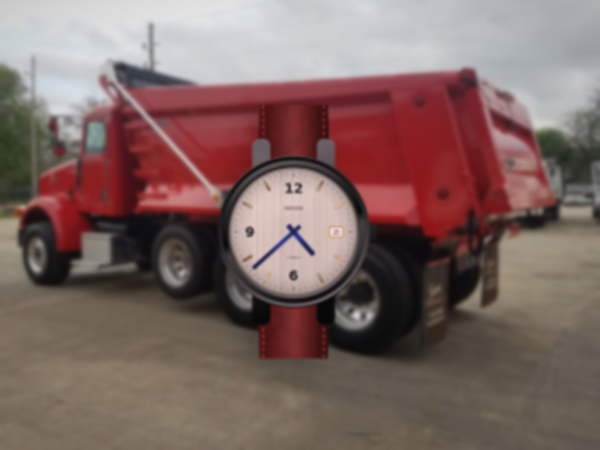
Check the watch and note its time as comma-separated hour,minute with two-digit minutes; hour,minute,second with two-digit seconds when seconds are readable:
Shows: 4,38
